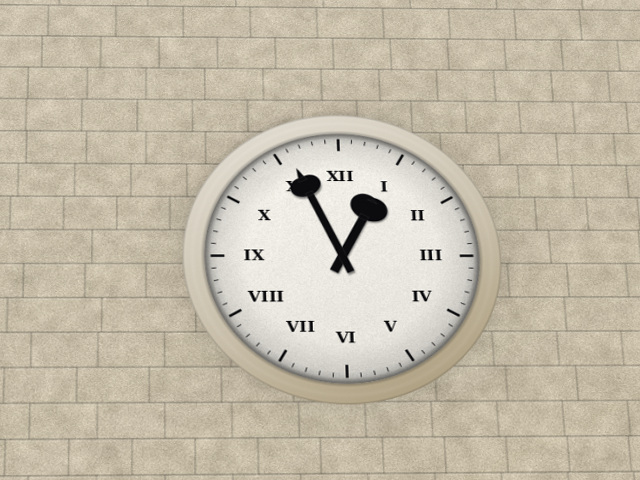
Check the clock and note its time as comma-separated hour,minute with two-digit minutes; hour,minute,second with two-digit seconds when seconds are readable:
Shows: 12,56
